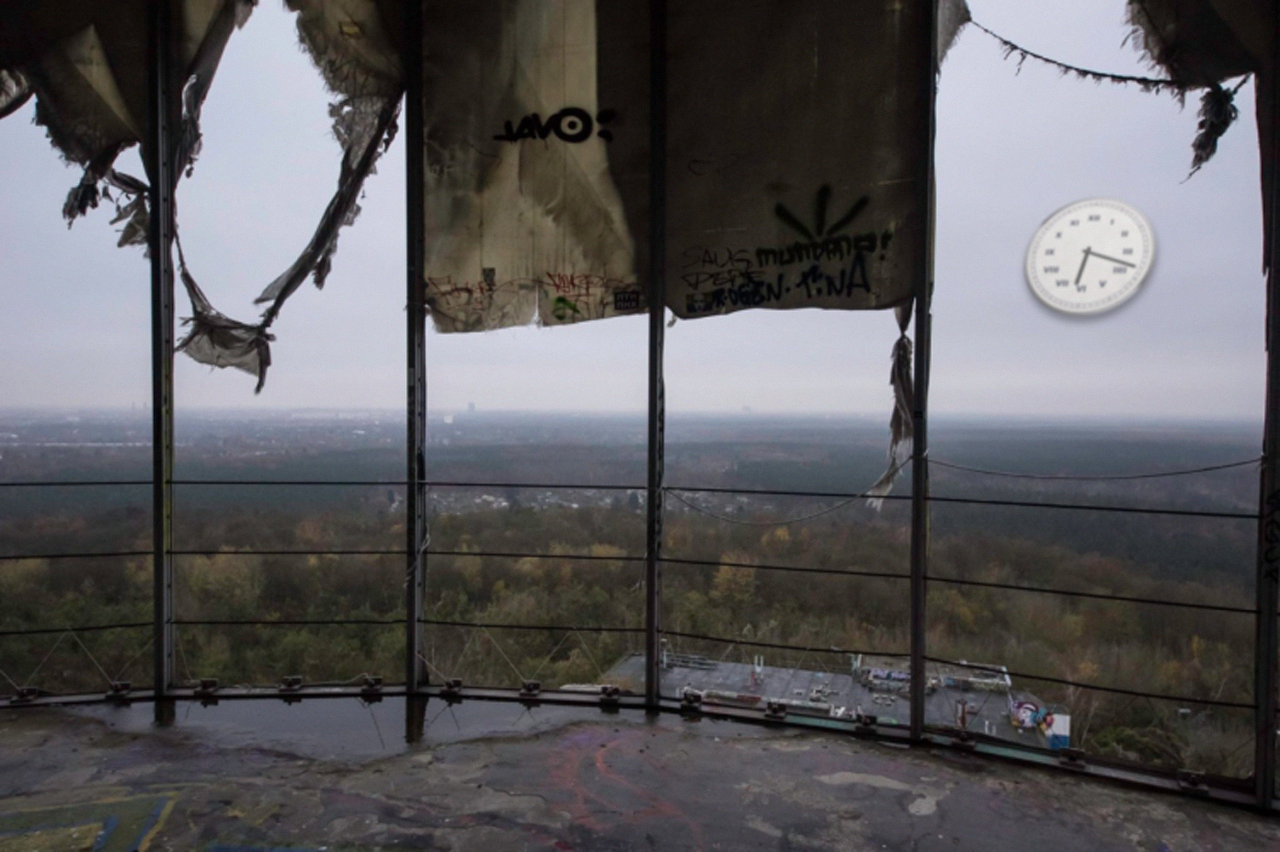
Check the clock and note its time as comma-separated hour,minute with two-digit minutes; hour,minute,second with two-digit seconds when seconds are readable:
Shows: 6,18
